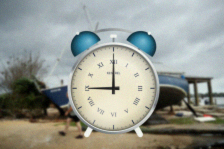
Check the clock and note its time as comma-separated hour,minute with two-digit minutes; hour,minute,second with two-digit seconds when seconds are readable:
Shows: 9,00
